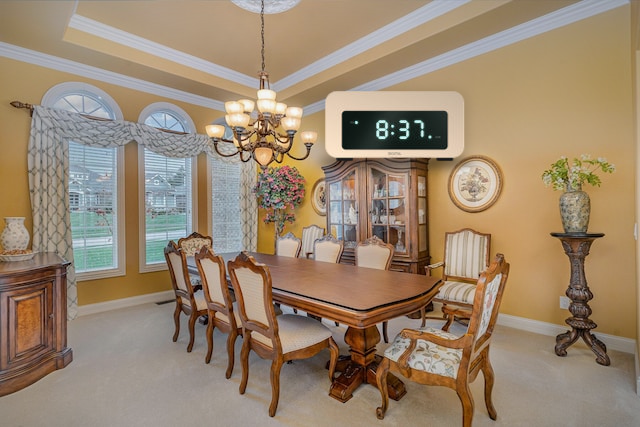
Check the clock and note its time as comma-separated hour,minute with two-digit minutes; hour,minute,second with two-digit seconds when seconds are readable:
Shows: 8,37
